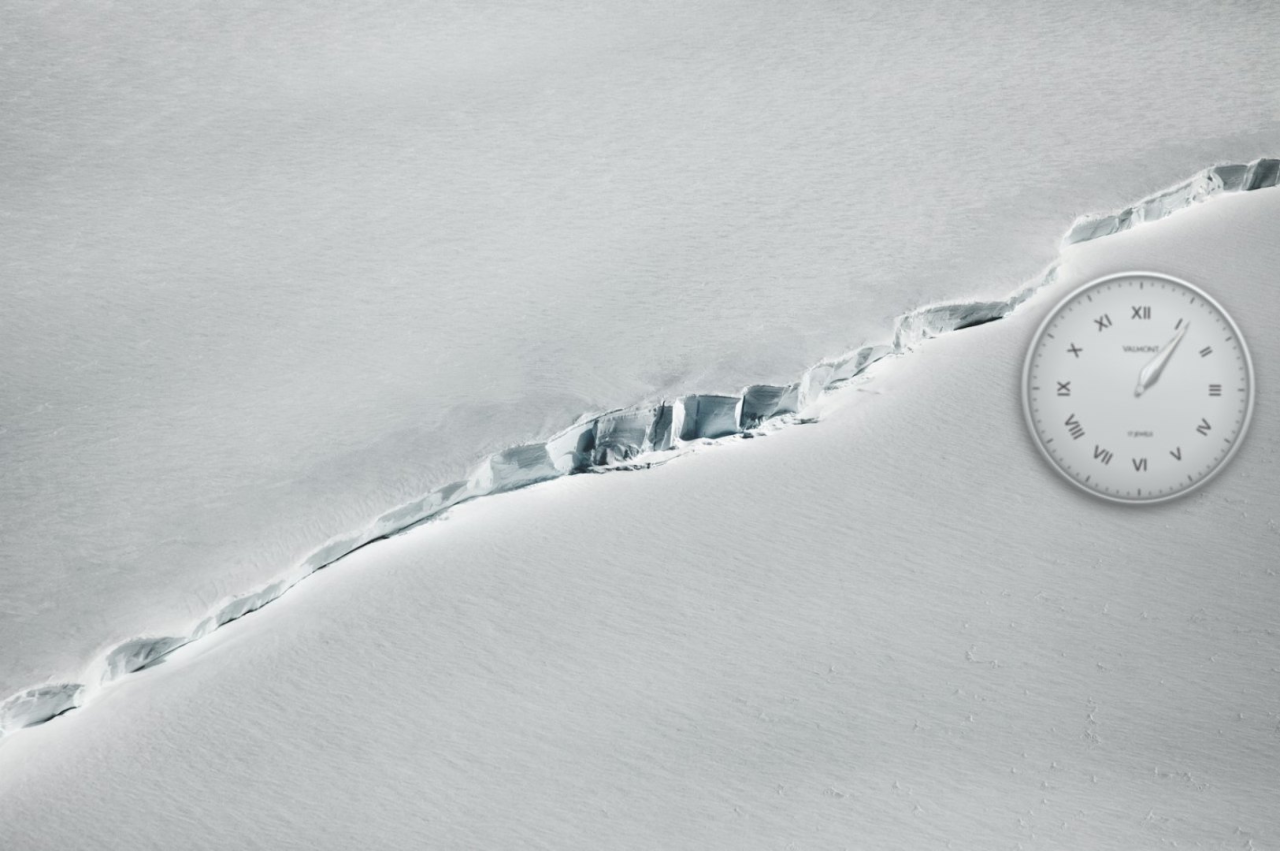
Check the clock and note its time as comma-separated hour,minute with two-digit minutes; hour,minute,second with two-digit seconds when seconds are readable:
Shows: 1,06
